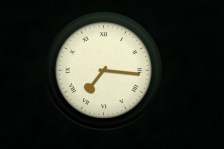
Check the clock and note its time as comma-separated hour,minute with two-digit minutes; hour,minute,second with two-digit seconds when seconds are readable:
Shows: 7,16
